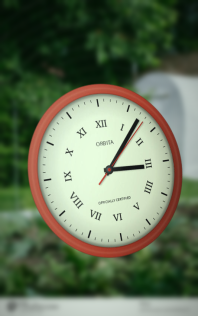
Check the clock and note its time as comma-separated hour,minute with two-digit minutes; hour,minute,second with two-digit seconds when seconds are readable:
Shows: 3,07,08
